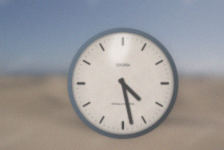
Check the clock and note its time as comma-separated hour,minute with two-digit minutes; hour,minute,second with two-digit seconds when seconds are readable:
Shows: 4,28
